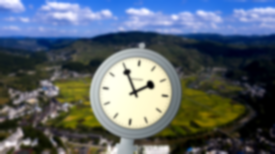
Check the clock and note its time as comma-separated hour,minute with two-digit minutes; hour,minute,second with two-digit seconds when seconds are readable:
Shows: 1,55
